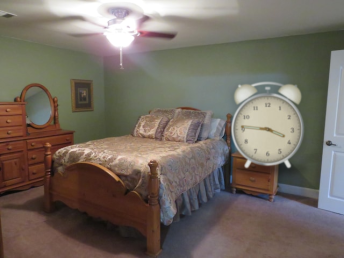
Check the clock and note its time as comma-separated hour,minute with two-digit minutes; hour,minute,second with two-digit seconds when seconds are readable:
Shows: 3,46
